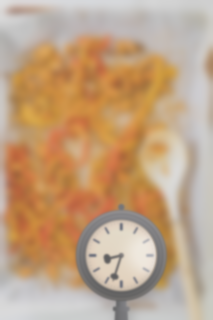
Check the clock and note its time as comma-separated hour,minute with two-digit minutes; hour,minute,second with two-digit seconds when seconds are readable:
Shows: 8,33
